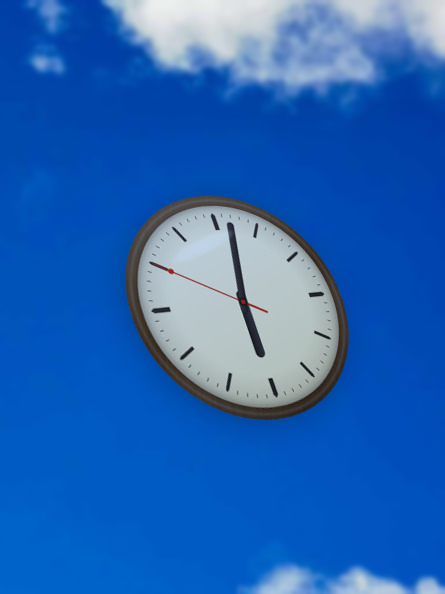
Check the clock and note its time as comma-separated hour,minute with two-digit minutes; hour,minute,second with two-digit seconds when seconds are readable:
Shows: 6,01,50
